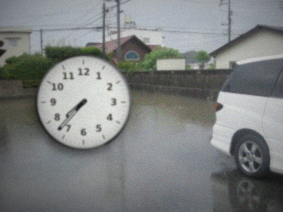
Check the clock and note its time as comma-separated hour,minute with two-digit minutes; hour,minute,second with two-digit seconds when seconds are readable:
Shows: 7,37
